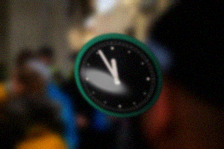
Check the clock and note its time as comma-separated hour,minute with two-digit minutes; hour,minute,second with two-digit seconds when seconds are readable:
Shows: 11,56
